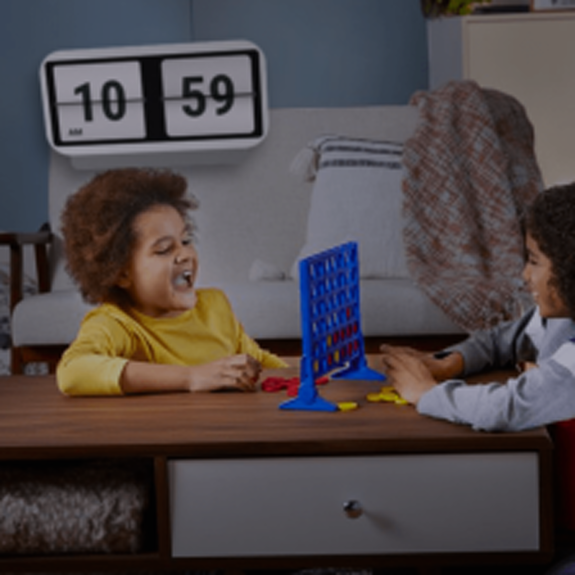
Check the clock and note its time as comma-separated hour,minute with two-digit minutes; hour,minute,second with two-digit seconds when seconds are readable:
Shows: 10,59
